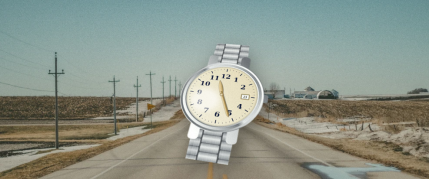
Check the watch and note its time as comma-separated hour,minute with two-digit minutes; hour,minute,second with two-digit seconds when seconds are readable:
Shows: 11,26
